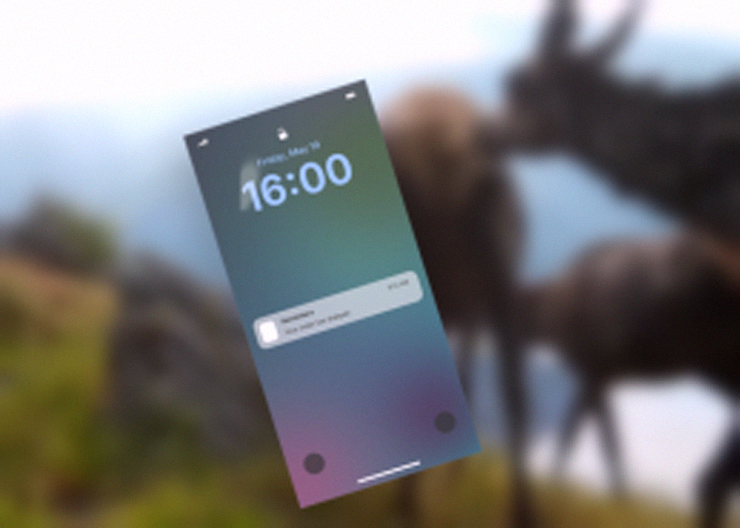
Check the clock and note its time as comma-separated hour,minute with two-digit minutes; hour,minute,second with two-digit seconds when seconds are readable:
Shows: 16,00
